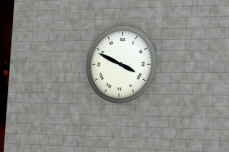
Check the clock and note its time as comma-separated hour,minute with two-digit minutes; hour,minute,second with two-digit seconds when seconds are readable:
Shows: 3,49
